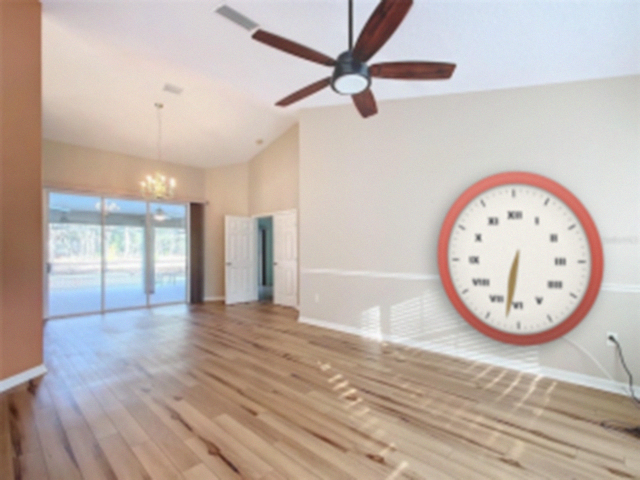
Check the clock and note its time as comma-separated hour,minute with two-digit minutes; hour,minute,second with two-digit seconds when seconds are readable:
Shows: 6,32
